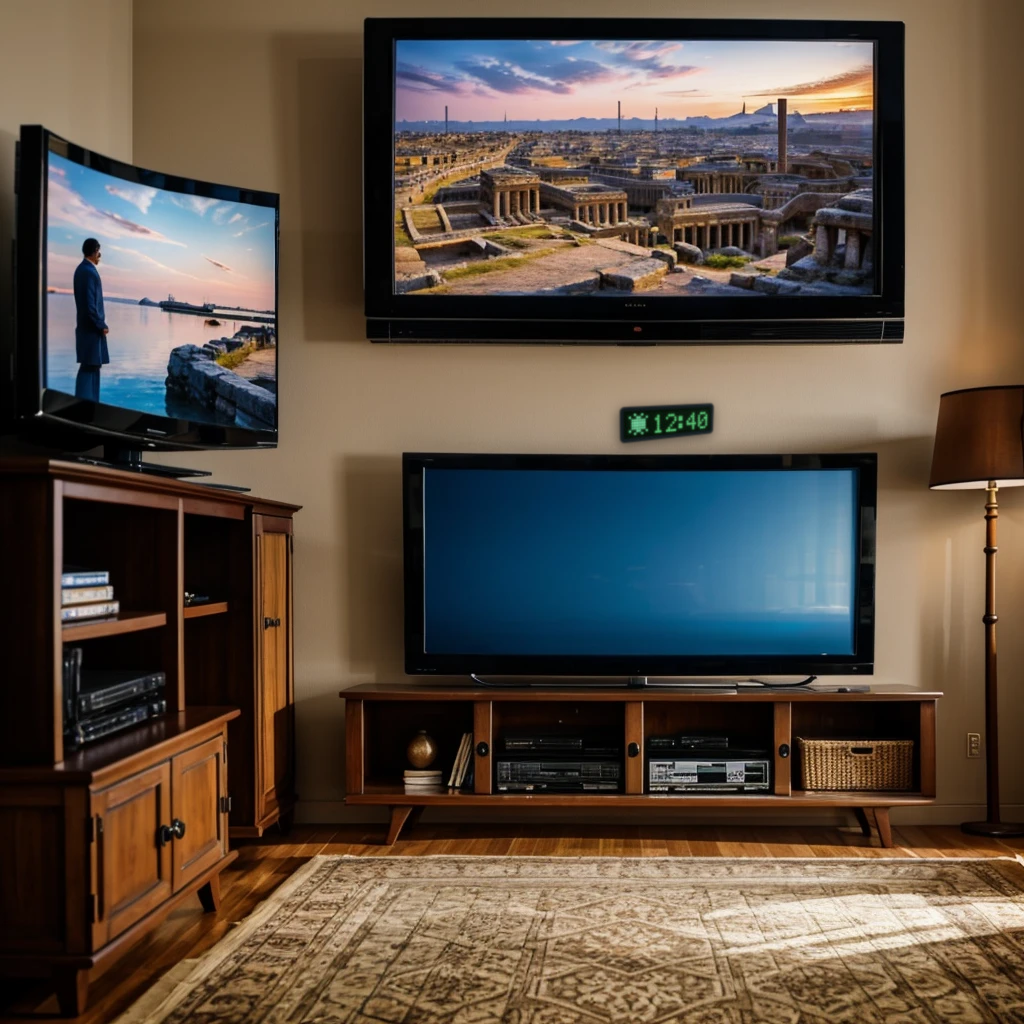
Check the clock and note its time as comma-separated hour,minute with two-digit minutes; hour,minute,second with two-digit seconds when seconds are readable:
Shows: 12,40
